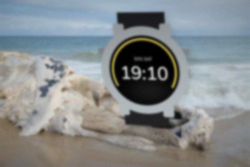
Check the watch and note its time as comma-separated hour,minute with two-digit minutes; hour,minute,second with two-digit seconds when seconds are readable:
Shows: 19,10
